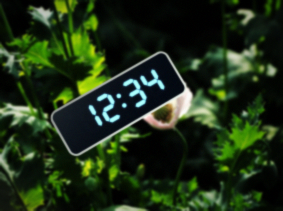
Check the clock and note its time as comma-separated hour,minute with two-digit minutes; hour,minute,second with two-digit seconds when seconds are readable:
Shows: 12,34
